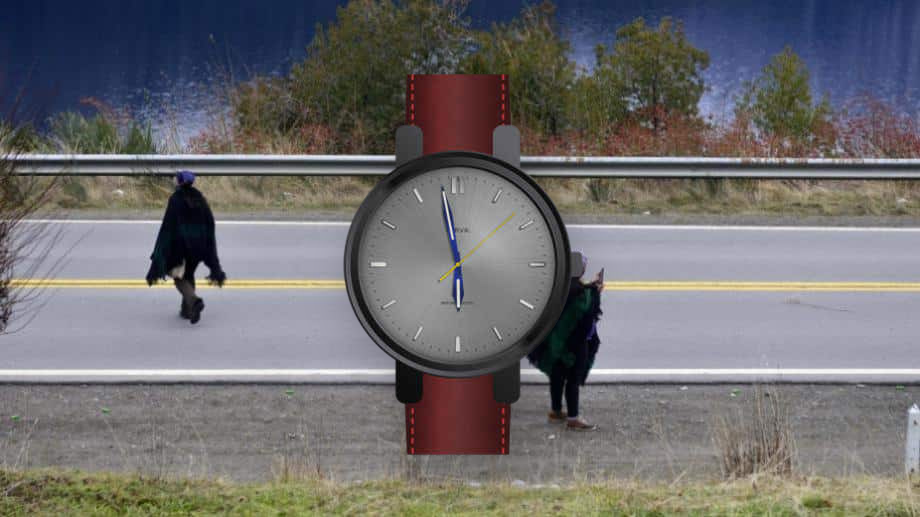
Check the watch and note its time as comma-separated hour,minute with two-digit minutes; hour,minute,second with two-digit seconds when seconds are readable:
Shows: 5,58,08
